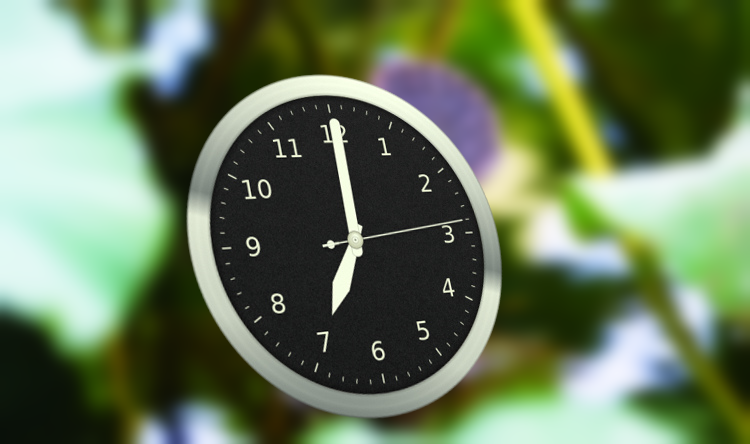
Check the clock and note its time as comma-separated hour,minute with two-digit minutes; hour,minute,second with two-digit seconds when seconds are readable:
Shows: 7,00,14
